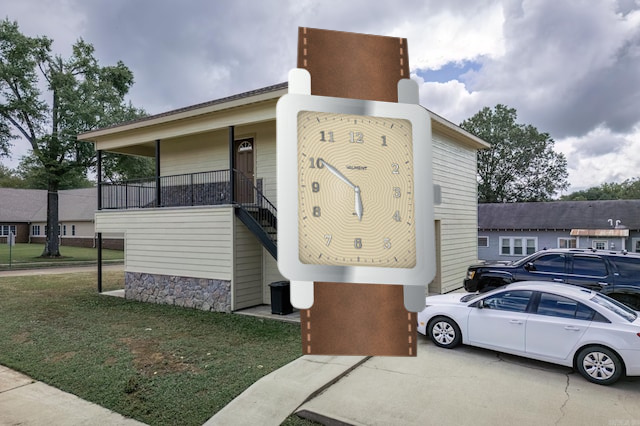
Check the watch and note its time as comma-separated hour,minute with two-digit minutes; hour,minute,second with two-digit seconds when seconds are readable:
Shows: 5,51
